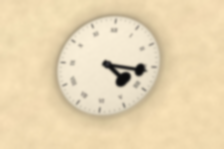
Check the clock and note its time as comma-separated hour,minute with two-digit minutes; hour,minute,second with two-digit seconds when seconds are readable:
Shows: 4,16
